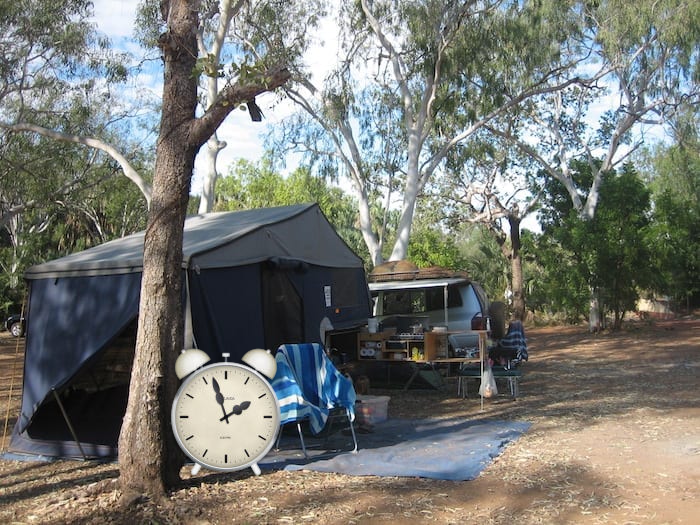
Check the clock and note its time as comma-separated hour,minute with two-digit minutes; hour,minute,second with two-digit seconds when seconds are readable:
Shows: 1,57
